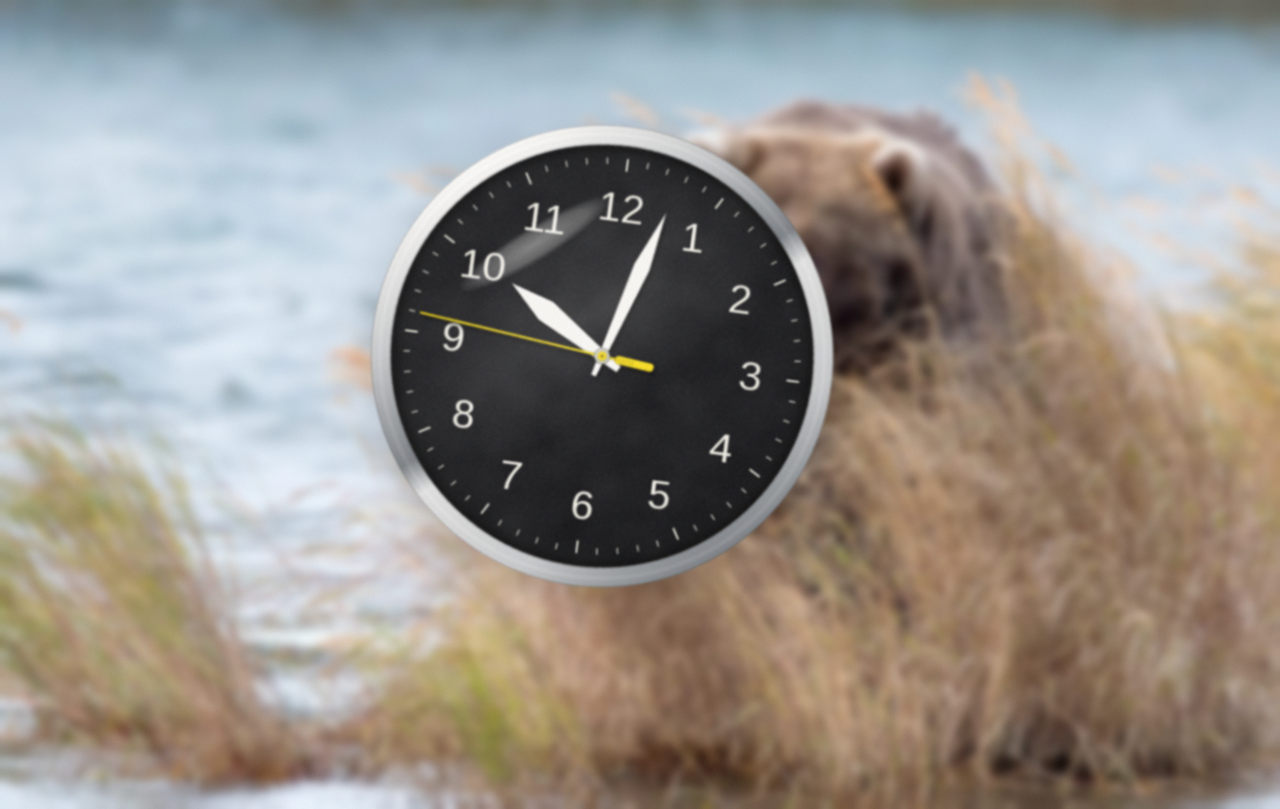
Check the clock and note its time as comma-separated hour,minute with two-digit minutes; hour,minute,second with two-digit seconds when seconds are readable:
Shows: 10,02,46
